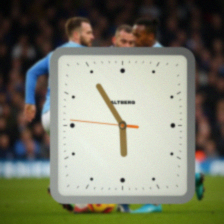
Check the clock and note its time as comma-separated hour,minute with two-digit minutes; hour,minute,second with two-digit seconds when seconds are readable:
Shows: 5,54,46
